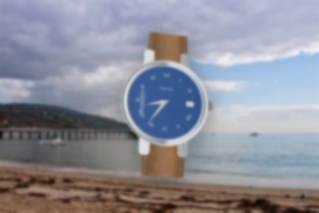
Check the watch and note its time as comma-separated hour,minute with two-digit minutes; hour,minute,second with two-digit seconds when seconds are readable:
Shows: 8,36
